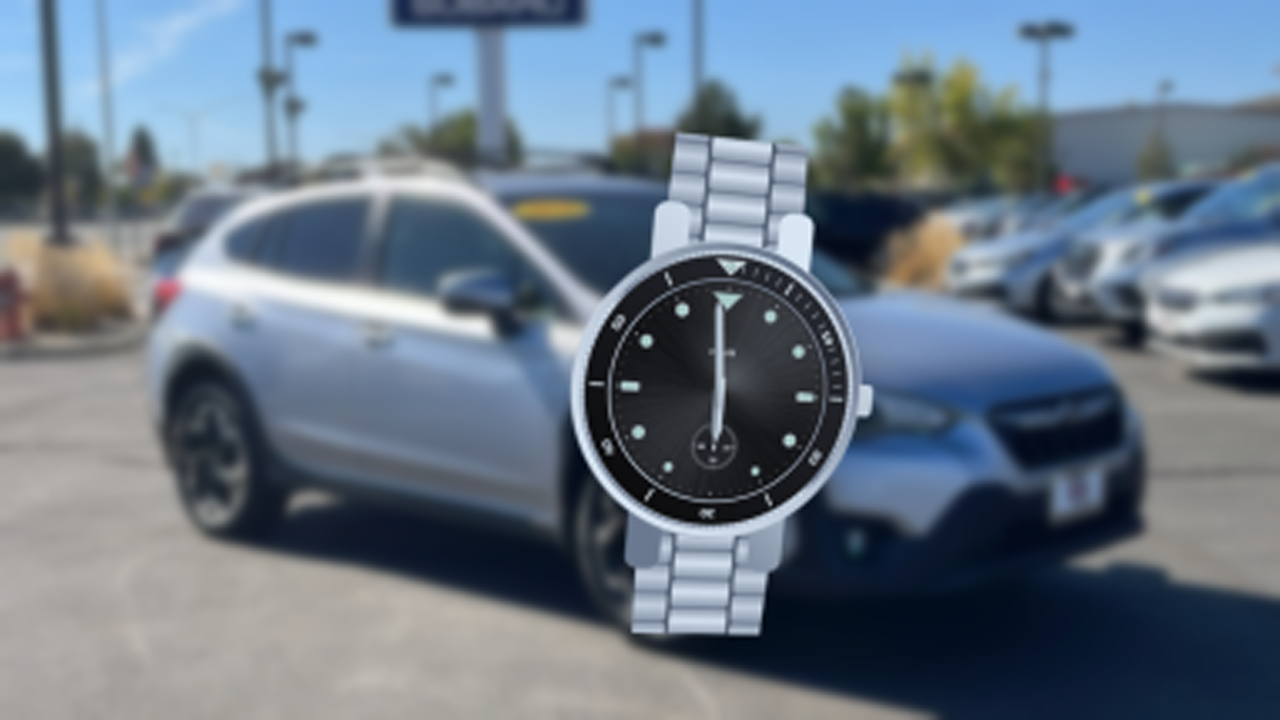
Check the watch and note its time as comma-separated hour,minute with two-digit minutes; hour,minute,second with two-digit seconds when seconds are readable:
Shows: 5,59
